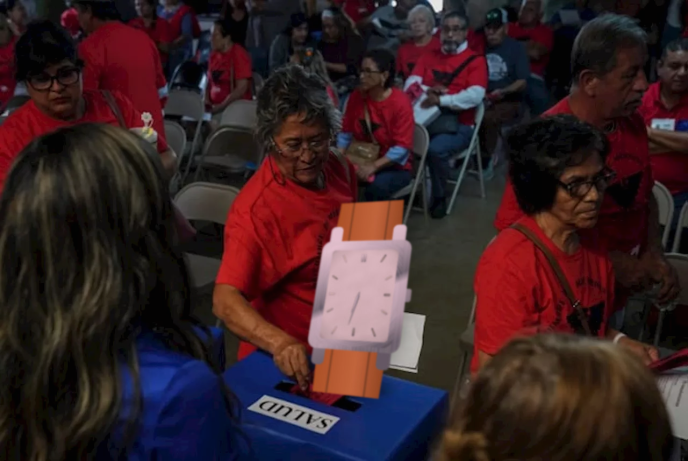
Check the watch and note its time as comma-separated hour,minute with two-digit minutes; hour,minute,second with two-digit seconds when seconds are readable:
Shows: 6,32
